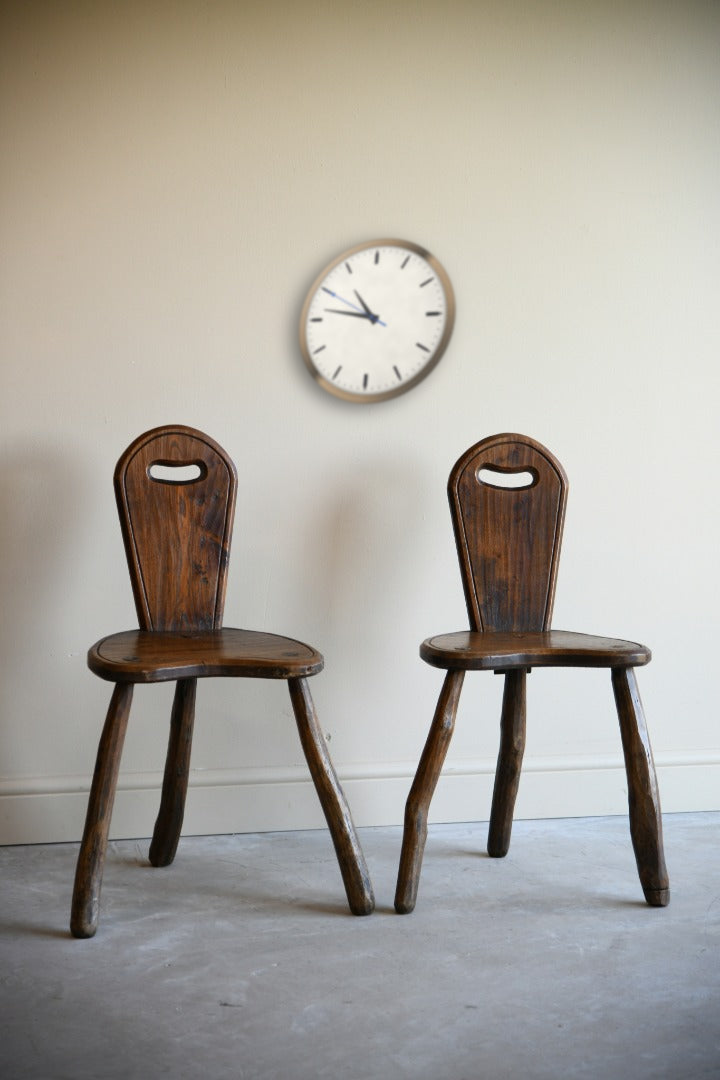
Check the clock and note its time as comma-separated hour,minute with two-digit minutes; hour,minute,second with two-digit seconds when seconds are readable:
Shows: 10,46,50
